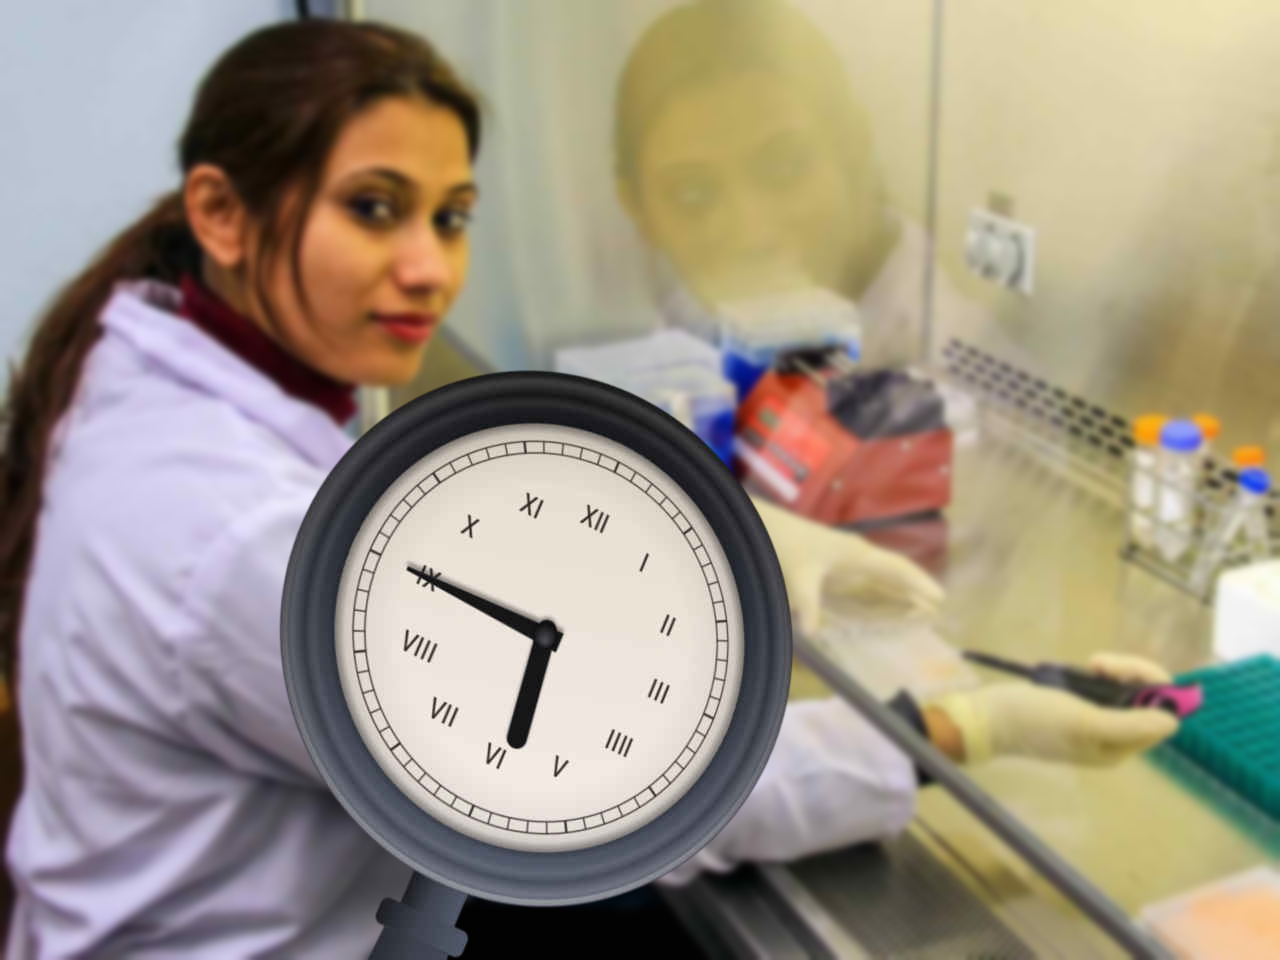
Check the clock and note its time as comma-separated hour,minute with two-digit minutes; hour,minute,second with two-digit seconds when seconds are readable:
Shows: 5,45
